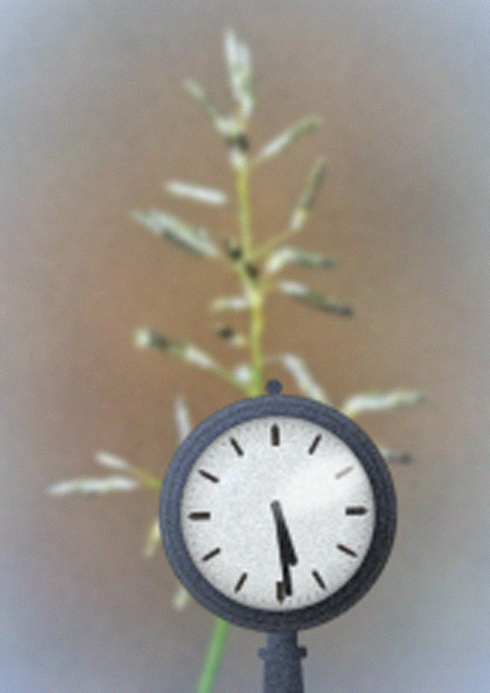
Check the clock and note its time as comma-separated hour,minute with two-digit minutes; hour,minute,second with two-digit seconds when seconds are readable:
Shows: 5,29
